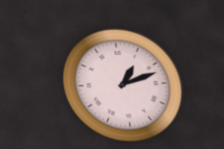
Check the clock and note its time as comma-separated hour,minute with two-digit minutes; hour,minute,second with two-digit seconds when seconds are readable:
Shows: 1,12
